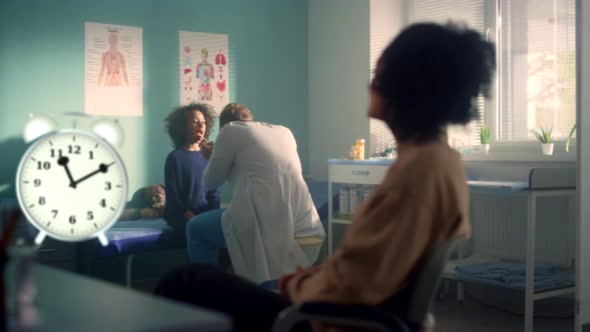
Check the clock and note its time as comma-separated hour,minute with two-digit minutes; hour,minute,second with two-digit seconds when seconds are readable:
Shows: 11,10
